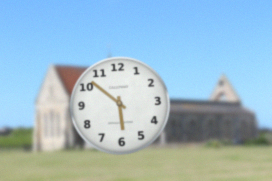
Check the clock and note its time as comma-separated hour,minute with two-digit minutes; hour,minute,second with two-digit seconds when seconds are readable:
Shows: 5,52
